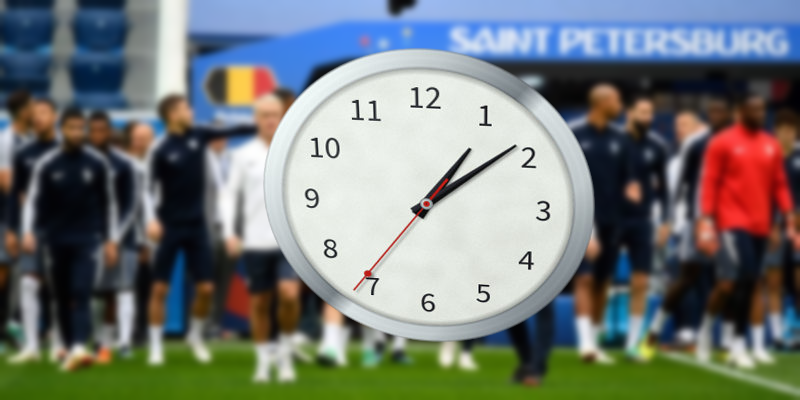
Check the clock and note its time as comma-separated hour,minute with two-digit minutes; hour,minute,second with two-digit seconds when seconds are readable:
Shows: 1,08,36
